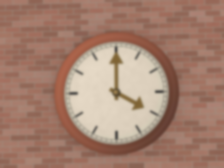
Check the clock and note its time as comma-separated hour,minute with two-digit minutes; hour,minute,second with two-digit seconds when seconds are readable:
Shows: 4,00
